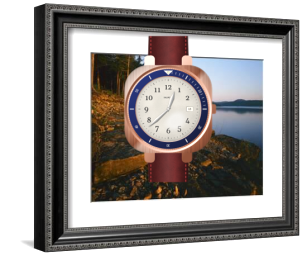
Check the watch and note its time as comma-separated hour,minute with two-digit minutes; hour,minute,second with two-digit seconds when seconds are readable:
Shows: 12,38
